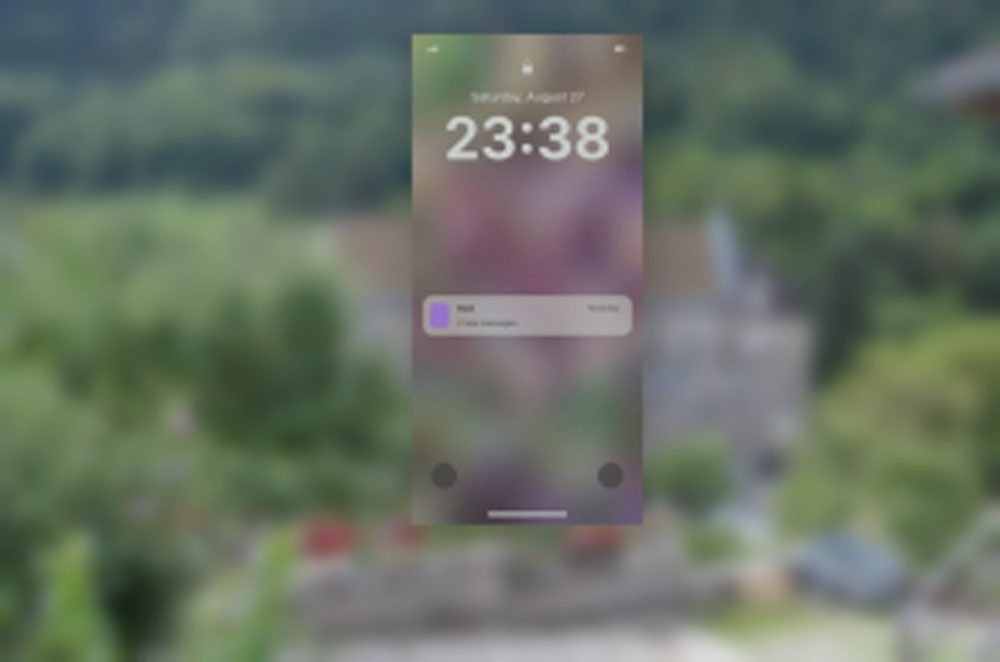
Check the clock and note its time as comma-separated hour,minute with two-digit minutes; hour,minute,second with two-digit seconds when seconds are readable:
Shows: 23,38
